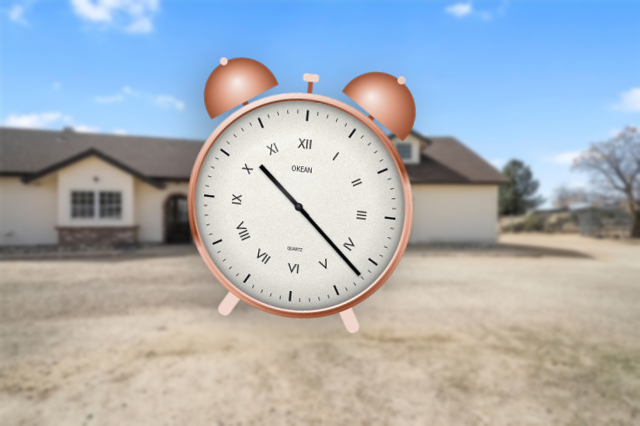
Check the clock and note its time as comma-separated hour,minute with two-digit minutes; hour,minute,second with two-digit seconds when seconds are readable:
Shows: 10,22
